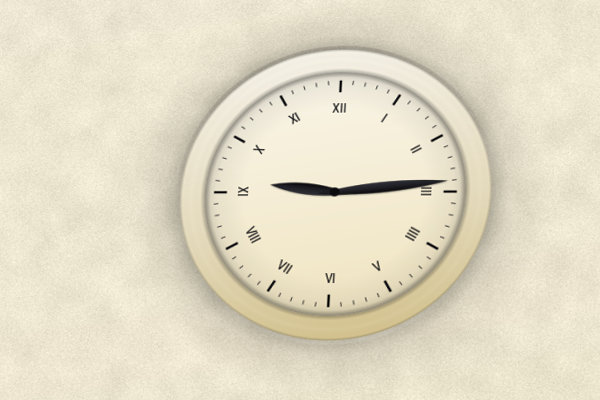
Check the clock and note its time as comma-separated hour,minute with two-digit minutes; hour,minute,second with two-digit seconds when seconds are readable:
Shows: 9,14
